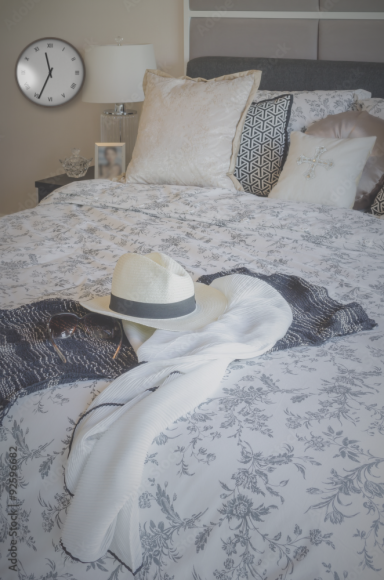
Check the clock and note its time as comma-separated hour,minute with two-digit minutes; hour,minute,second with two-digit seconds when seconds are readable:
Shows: 11,34
